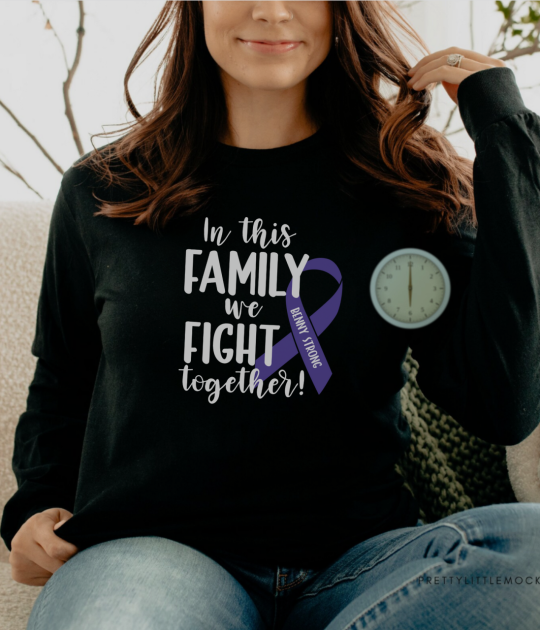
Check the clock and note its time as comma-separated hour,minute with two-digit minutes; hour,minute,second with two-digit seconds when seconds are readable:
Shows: 6,00
